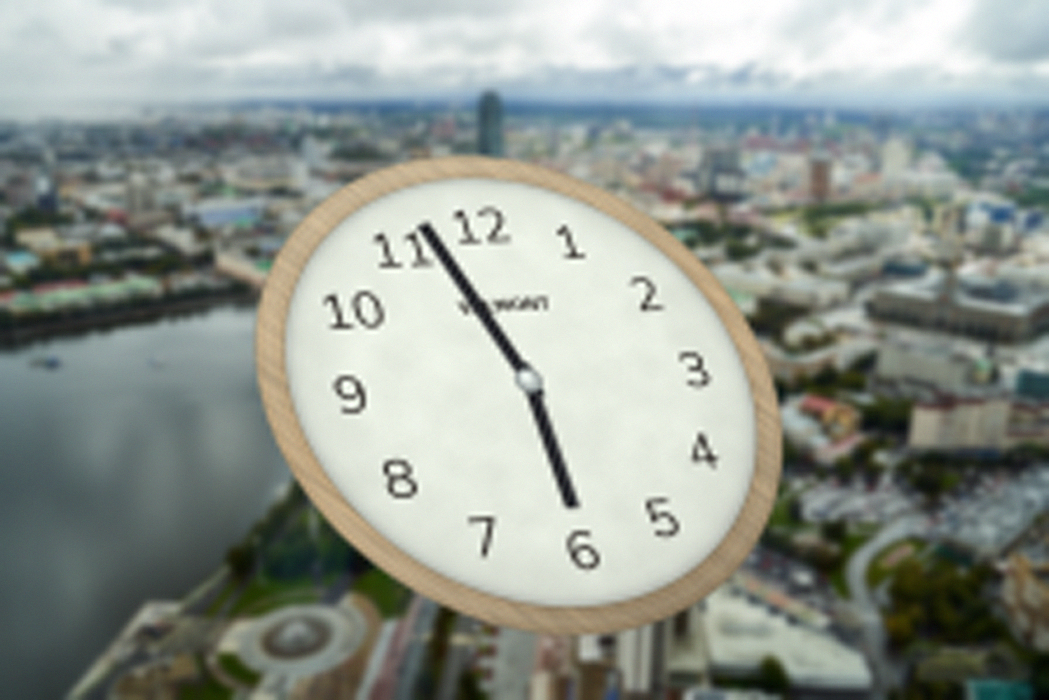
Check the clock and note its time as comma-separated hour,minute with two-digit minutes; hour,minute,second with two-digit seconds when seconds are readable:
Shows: 5,57
